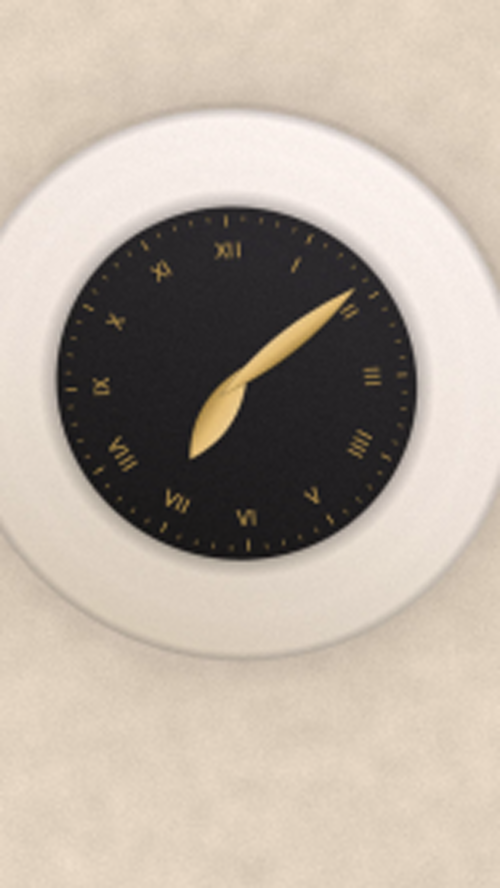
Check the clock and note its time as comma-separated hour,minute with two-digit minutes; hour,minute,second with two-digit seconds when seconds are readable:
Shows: 7,09
